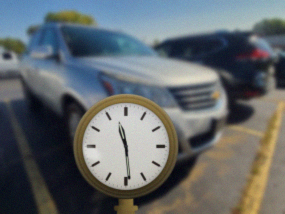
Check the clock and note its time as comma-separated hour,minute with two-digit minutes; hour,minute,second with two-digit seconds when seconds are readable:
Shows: 11,29
